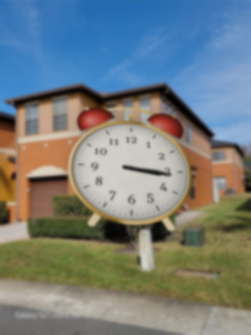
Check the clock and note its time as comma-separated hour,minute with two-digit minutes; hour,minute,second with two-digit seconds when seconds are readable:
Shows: 3,16
